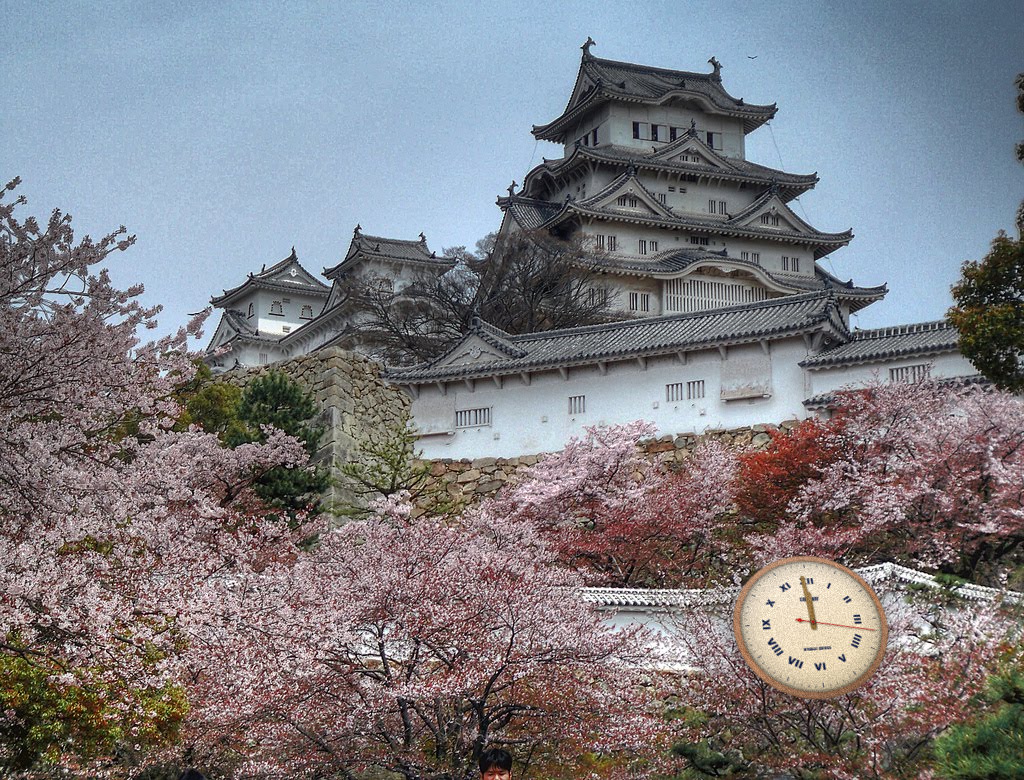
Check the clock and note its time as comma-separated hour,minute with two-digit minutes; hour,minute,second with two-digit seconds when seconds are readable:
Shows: 11,59,17
